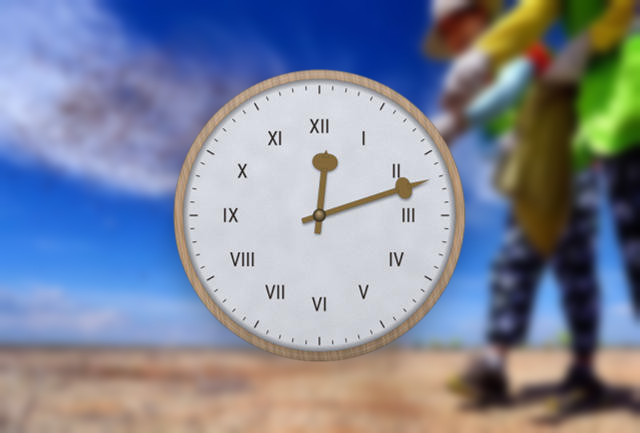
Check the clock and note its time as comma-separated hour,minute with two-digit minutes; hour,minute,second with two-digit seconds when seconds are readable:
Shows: 12,12
